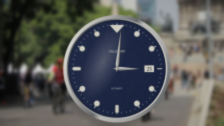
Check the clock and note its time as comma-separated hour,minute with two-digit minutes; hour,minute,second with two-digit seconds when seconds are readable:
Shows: 3,01
